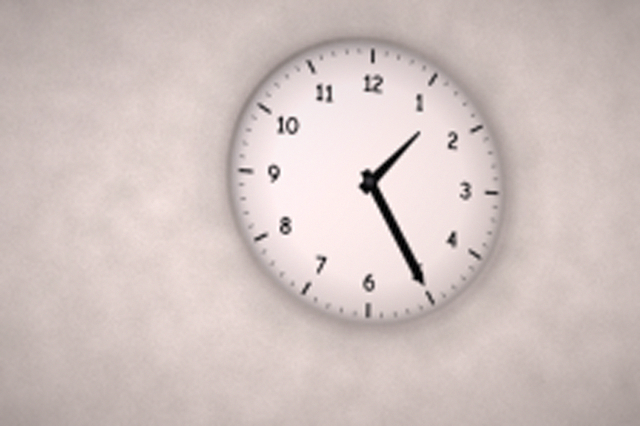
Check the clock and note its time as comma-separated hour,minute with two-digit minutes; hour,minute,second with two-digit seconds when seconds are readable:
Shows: 1,25
